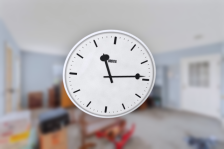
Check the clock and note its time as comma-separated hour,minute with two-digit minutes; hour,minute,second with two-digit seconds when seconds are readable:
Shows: 11,14
